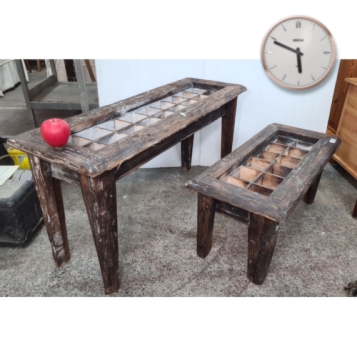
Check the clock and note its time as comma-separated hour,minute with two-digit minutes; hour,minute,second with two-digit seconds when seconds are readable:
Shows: 5,49
